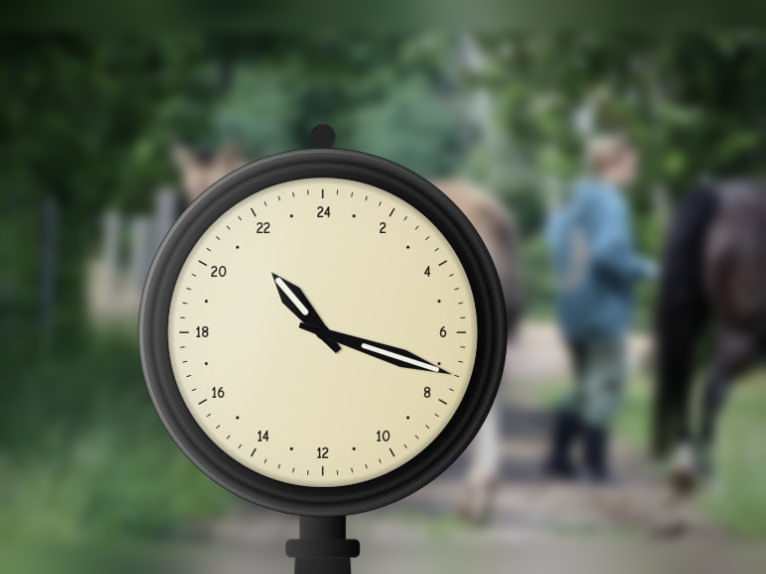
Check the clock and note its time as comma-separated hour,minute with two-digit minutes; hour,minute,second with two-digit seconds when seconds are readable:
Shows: 21,18
